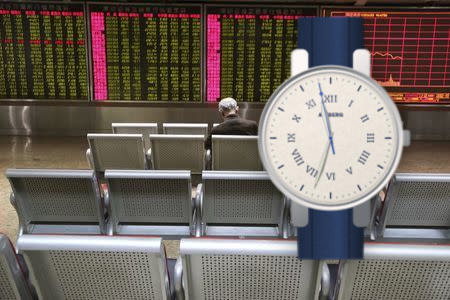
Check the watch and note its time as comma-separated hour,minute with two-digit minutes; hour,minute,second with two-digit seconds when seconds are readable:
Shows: 11,32,58
